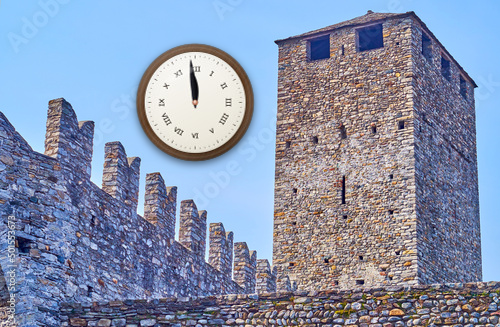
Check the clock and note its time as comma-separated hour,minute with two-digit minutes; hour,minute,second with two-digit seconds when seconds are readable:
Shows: 11,59
